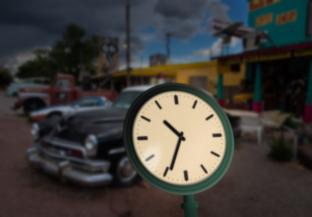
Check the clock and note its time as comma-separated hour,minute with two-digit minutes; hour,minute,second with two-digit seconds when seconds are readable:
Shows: 10,34
